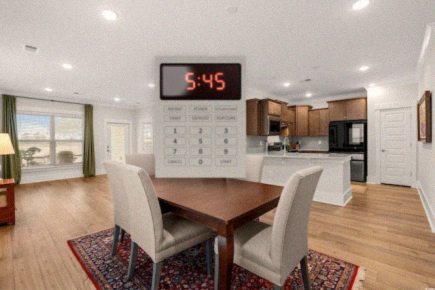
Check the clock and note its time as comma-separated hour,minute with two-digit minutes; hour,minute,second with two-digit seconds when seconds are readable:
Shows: 5,45
